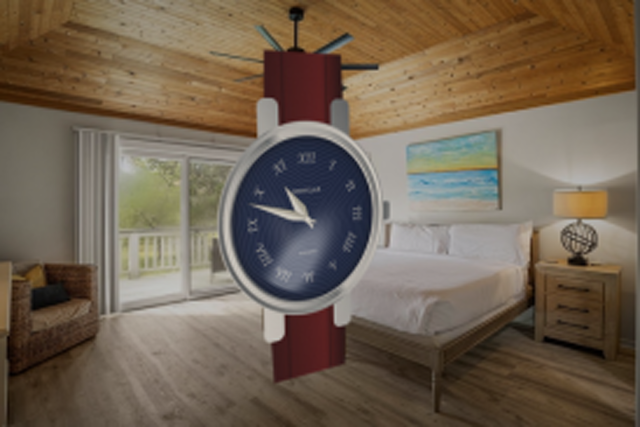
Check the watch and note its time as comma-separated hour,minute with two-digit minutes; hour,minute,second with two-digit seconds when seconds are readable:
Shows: 10,48
